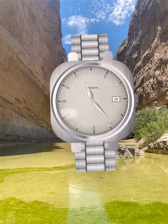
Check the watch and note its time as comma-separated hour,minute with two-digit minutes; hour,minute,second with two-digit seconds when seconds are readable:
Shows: 11,24
